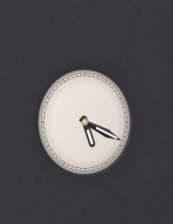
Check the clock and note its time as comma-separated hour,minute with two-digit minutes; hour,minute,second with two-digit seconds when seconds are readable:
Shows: 5,19
